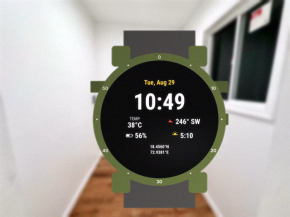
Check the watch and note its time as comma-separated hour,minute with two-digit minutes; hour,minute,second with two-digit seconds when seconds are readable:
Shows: 10,49
